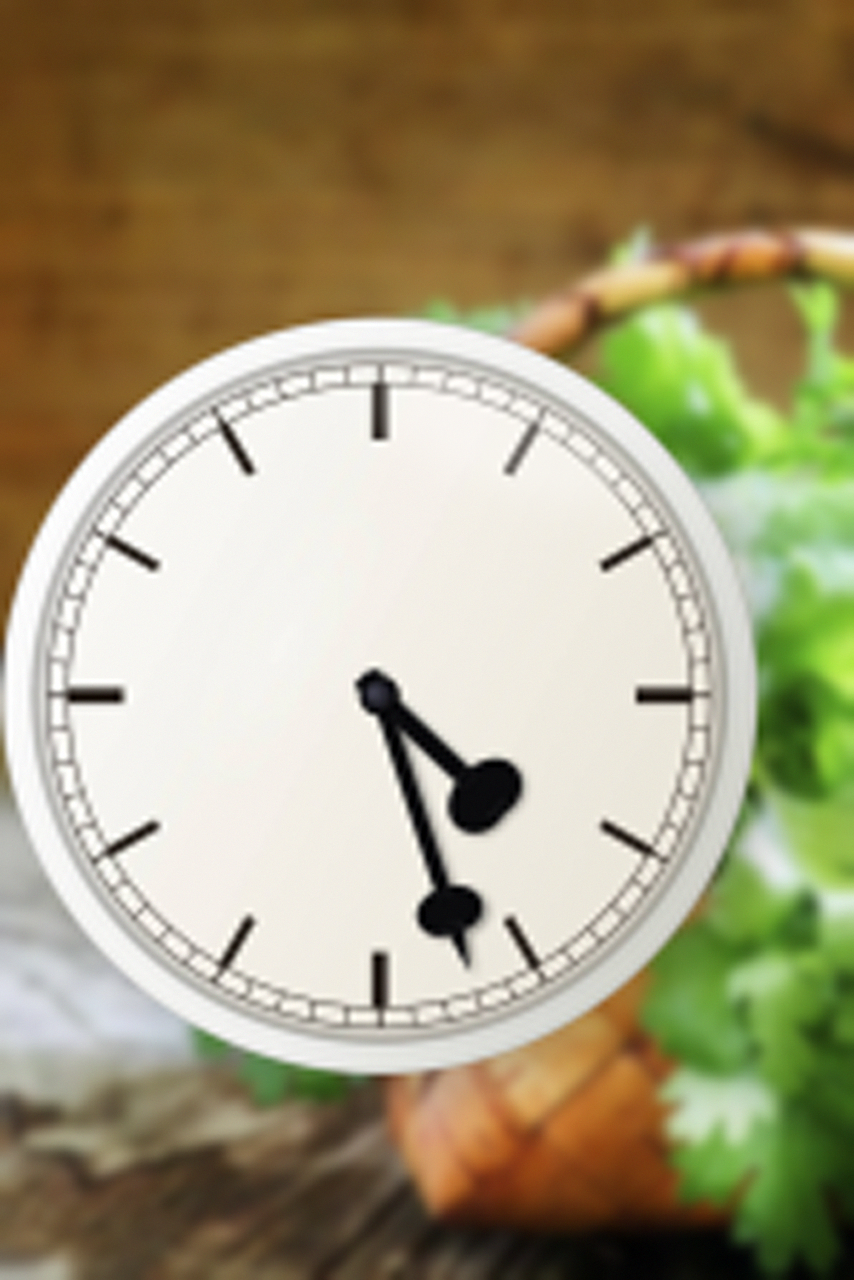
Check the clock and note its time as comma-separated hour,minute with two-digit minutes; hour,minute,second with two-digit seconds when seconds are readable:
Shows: 4,27
